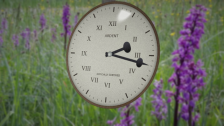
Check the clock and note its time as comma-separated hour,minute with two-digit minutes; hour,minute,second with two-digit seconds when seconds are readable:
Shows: 2,17
